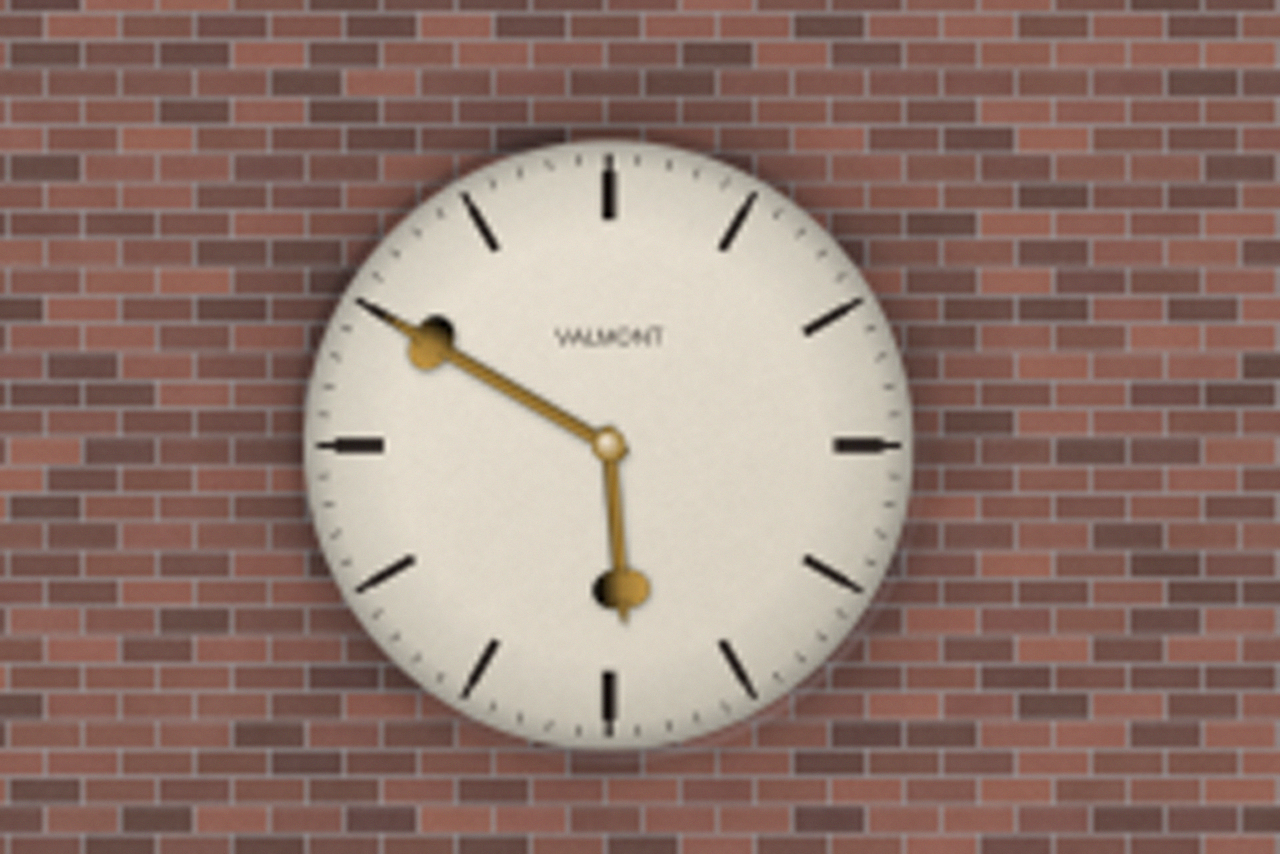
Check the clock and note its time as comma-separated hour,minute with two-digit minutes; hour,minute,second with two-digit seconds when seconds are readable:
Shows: 5,50
